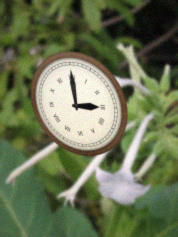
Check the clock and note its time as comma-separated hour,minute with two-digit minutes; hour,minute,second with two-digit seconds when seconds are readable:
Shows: 3,00
